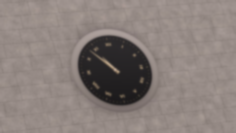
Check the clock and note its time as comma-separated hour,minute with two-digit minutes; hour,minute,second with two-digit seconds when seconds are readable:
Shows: 10,53
